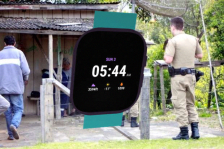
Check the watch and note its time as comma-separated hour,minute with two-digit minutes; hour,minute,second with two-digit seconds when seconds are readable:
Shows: 5,44
